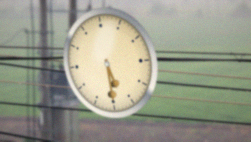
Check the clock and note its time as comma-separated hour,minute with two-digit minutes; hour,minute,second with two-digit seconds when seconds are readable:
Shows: 5,30
